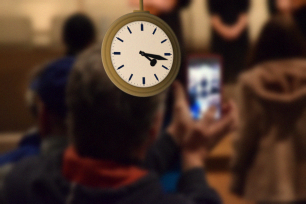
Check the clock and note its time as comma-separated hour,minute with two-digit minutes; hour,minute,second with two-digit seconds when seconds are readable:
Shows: 4,17
